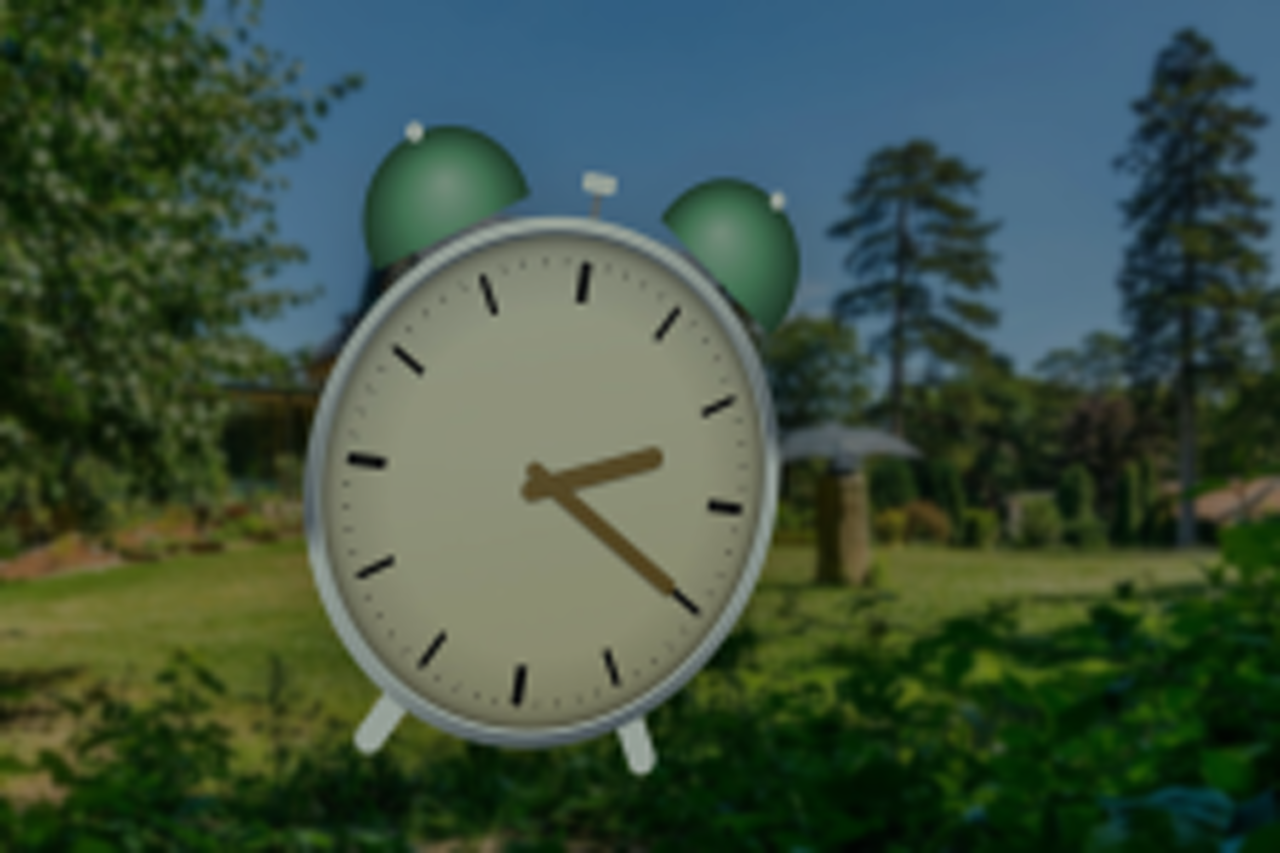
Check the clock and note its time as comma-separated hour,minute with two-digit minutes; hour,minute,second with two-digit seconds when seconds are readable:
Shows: 2,20
